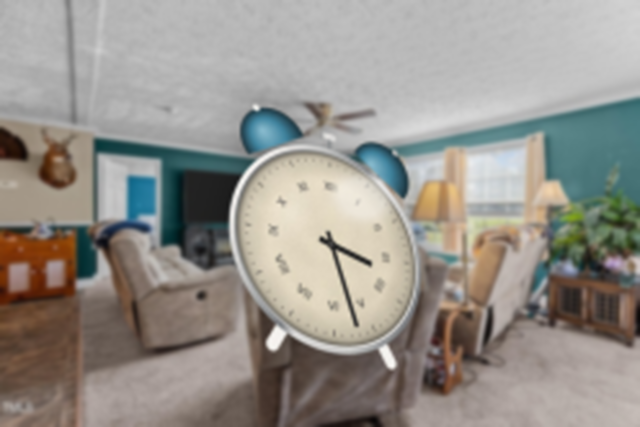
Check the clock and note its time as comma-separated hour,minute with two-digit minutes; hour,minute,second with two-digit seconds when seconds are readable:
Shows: 3,27
